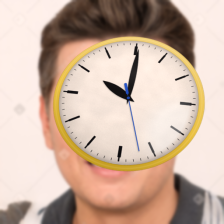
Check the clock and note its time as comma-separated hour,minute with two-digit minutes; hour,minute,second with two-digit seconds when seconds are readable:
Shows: 10,00,27
